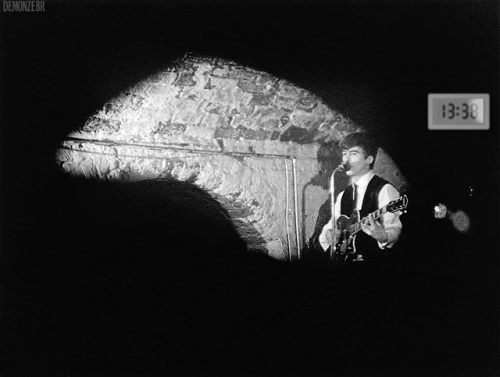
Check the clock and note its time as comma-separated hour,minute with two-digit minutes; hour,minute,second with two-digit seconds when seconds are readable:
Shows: 13,38
